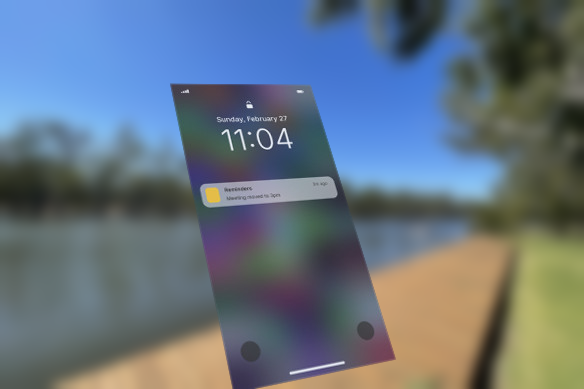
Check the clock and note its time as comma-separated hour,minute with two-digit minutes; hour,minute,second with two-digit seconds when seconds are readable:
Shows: 11,04
